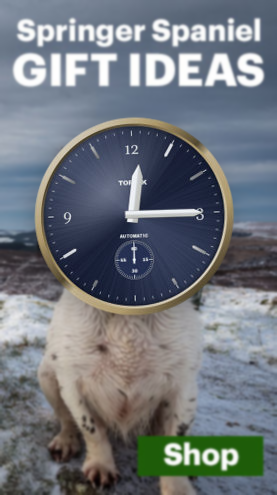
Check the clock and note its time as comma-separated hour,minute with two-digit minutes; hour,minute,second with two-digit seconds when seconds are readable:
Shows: 12,15
